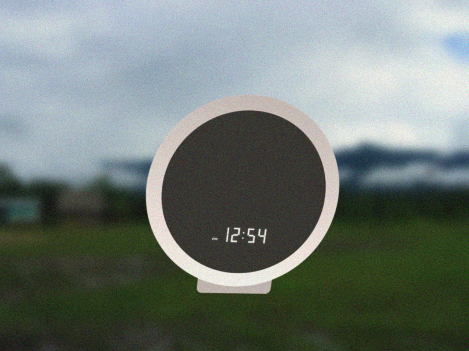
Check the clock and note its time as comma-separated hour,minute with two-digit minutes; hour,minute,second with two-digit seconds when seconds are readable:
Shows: 12,54
